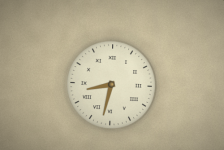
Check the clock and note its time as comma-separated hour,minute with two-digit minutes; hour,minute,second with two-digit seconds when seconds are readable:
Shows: 8,32
